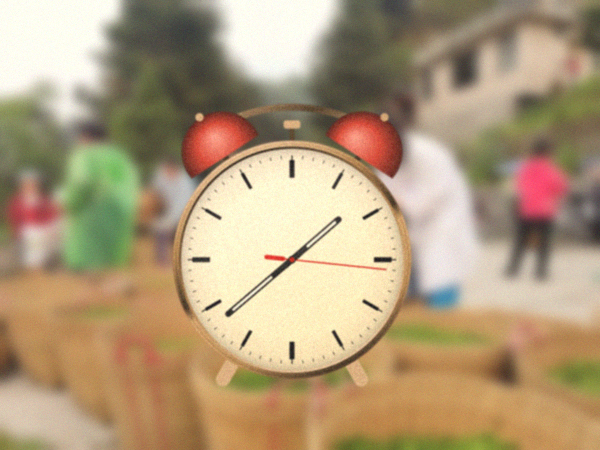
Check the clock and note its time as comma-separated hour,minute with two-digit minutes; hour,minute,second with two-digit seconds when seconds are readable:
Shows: 1,38,16
